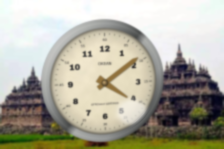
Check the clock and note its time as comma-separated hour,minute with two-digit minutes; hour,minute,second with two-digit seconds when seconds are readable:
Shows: 4,09
